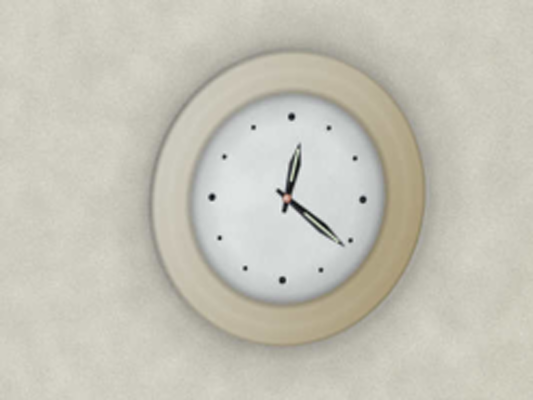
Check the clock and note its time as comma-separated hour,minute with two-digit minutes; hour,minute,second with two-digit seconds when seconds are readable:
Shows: 12,21
